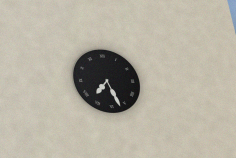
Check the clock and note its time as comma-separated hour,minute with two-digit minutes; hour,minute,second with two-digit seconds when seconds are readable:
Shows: 7,27
